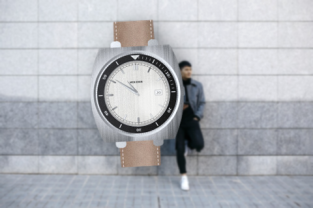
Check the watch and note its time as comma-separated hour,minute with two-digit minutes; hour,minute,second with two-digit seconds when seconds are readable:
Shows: 10,51
